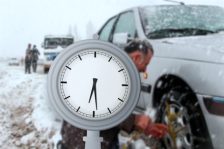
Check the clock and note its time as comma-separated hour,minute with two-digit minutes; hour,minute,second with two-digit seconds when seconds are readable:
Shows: 6,29
